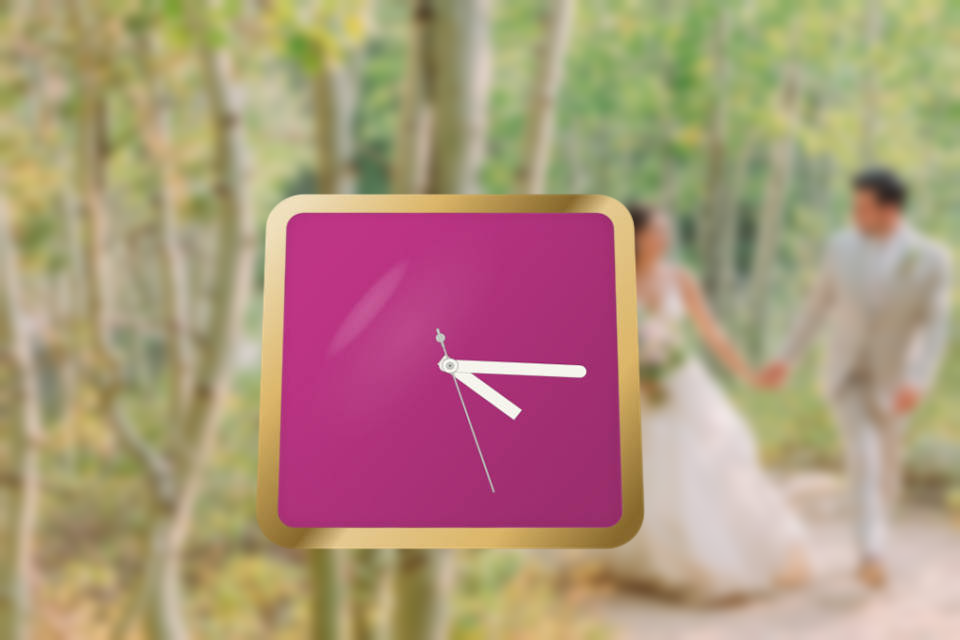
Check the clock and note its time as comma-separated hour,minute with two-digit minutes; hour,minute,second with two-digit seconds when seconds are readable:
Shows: 4,15,27
